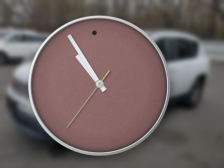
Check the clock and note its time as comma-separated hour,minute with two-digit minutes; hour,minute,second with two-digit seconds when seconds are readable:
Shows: 10,55,37
